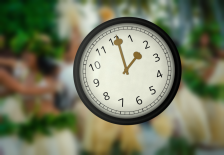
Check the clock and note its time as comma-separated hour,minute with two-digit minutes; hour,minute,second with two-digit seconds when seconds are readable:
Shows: 2,01
